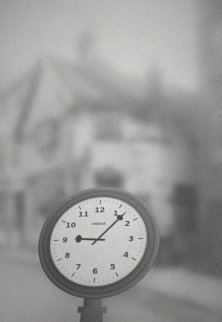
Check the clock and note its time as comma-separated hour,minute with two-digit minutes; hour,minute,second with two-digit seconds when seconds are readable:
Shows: 9,07
